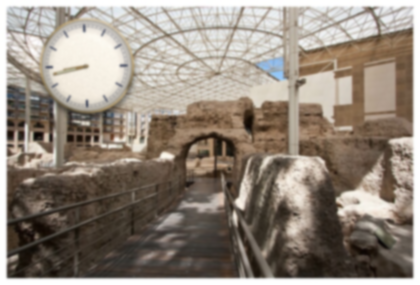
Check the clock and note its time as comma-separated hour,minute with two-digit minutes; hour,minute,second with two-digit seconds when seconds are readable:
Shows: 8,43
